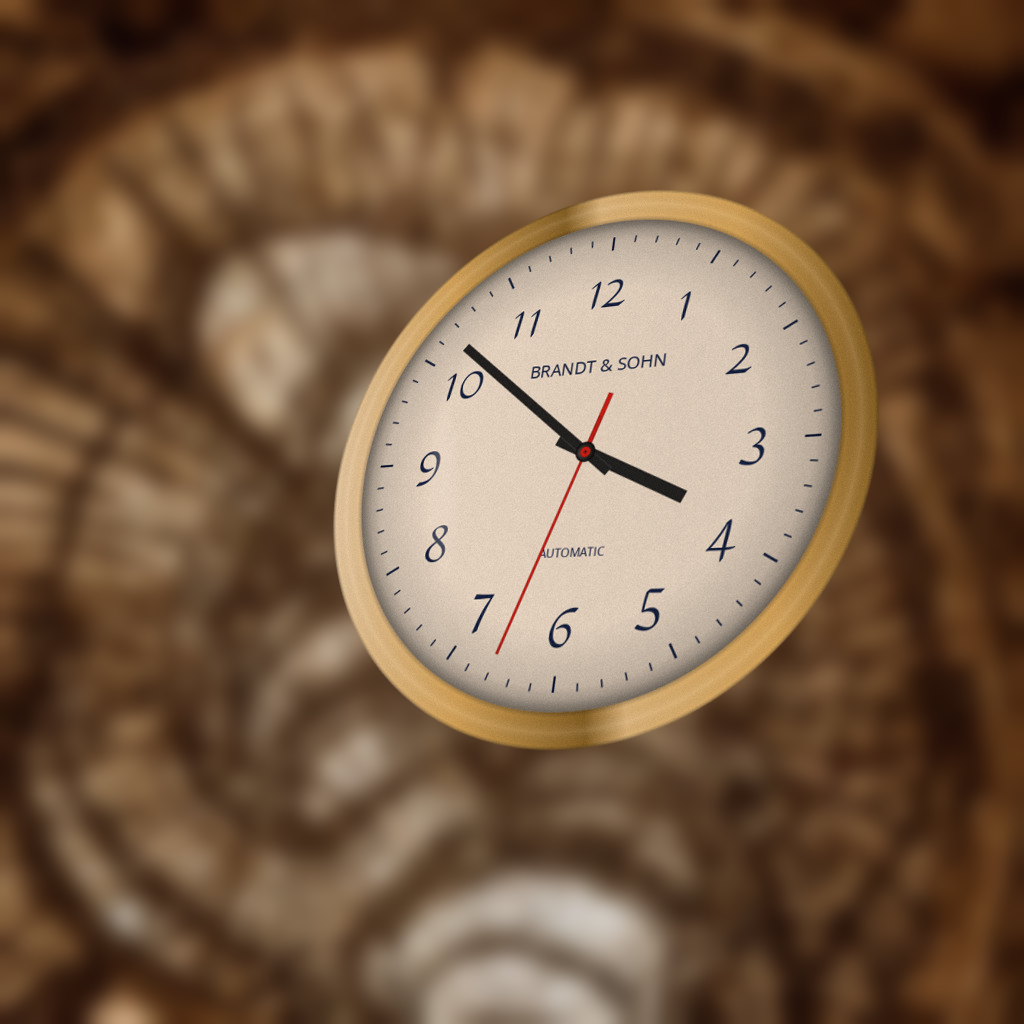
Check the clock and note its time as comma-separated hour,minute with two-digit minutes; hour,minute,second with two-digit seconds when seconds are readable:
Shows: 3,51,33
